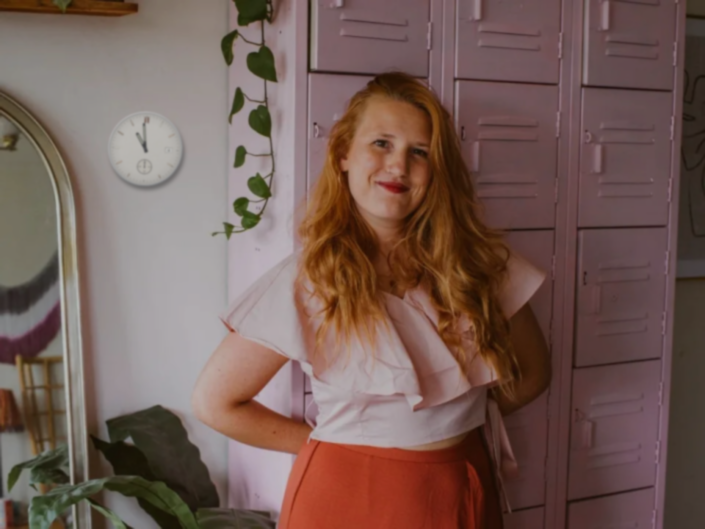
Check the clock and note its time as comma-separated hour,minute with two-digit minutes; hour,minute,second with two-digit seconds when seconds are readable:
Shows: 10,59
